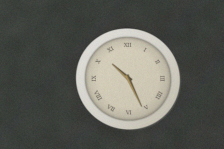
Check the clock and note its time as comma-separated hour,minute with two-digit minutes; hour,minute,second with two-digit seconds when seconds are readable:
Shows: 10,26
